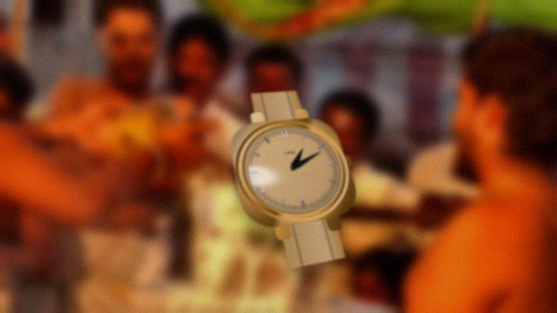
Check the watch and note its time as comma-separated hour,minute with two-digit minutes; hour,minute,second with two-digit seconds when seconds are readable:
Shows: 1,11
